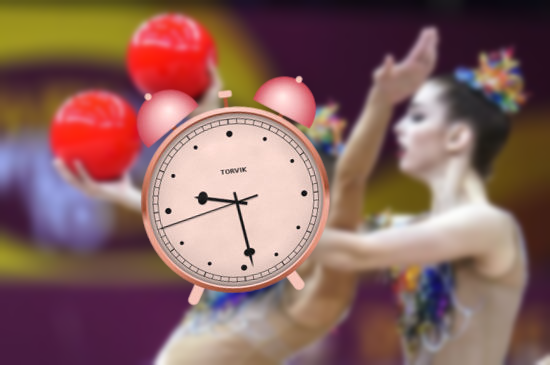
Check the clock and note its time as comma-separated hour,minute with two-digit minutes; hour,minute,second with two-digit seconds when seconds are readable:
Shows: 9,28,43
